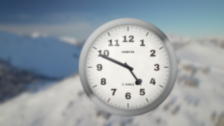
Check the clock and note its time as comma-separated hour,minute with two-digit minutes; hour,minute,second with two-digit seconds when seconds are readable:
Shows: 4,49
